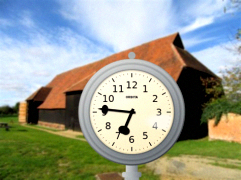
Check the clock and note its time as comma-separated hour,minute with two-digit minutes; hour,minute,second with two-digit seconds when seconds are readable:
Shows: 6,46
